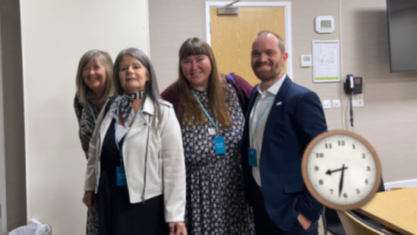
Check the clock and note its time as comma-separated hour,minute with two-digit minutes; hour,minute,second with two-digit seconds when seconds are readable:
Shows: 8,32
